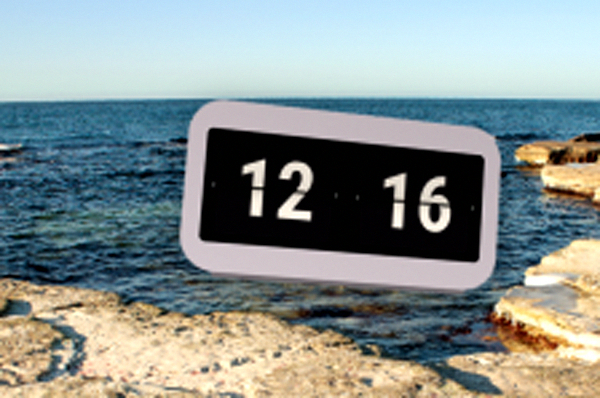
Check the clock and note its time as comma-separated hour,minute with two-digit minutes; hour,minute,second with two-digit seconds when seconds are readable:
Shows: 12,16
